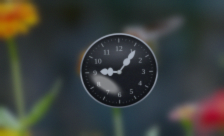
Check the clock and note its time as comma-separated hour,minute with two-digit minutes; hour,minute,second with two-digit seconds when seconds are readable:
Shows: 9,06
